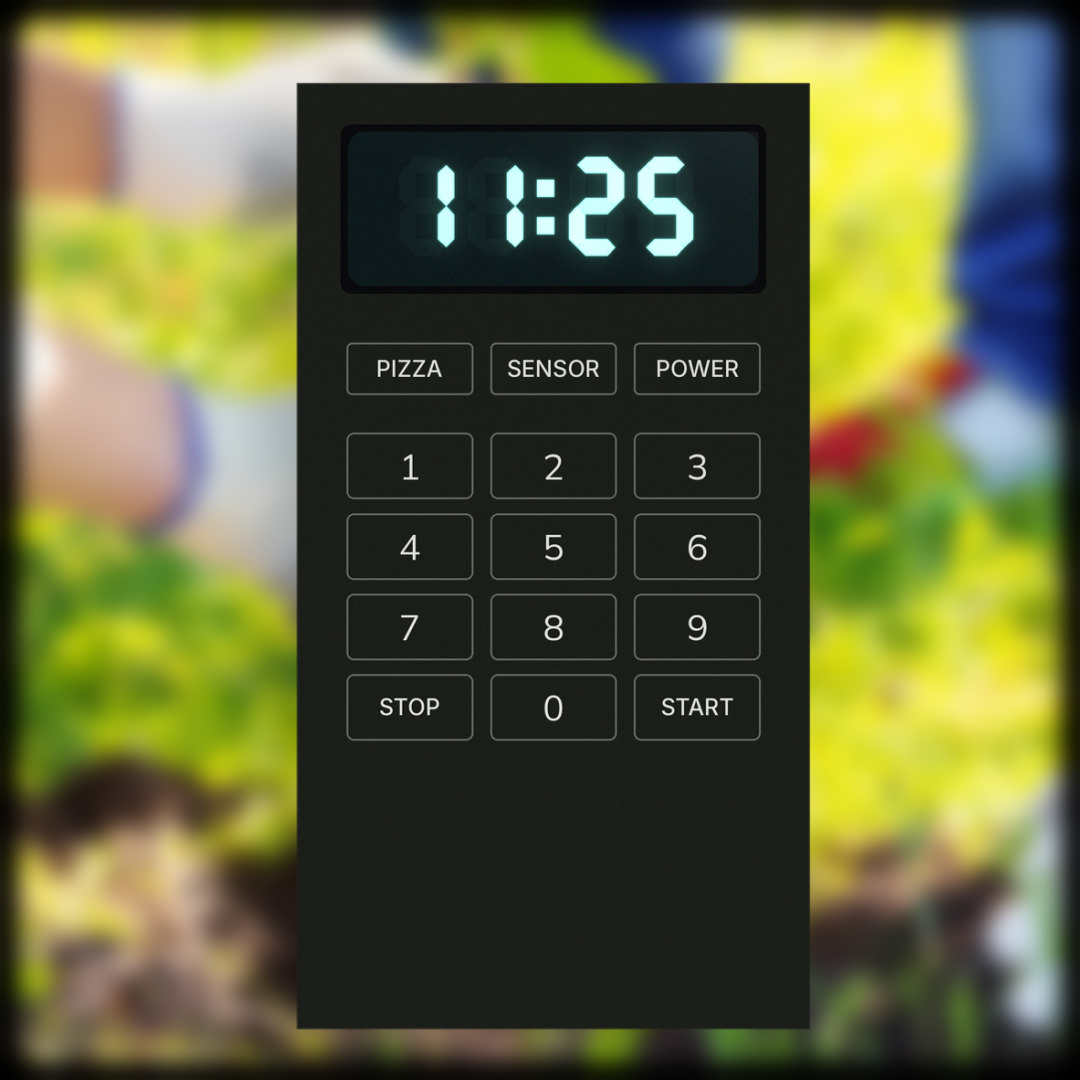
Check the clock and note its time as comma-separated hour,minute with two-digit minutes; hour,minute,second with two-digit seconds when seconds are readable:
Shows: 11,25
